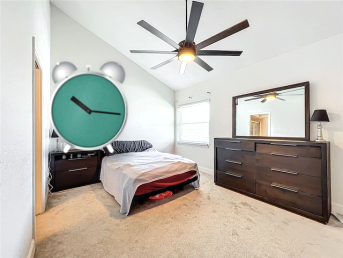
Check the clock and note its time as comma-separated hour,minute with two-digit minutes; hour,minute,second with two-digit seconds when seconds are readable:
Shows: 10,16
